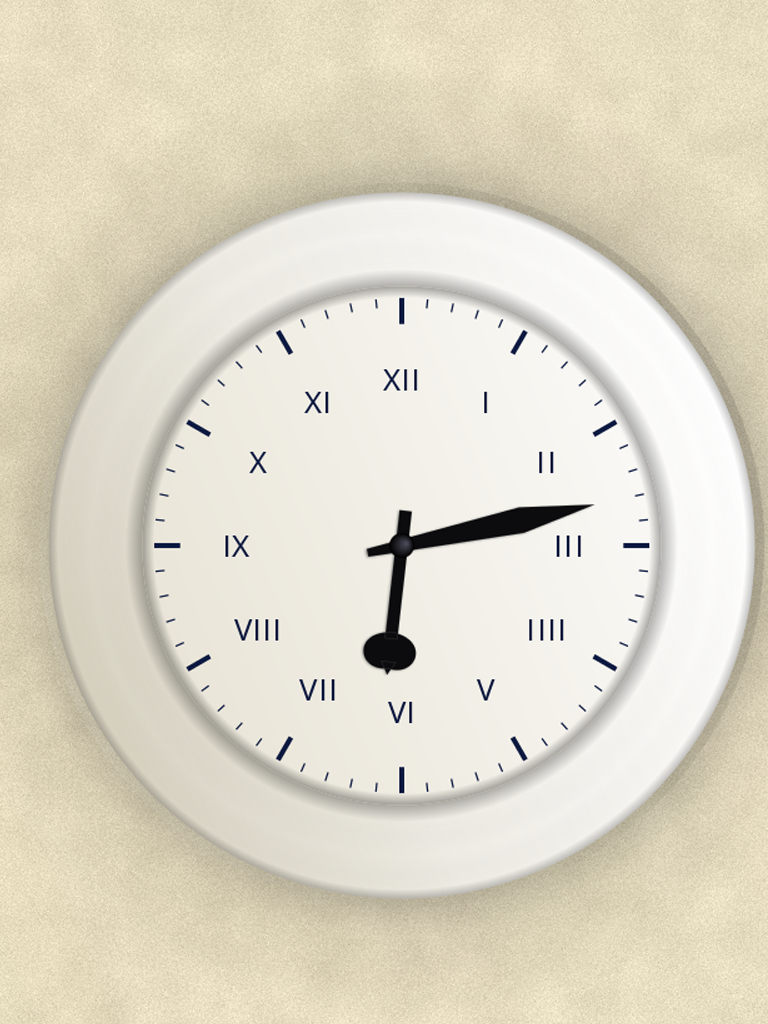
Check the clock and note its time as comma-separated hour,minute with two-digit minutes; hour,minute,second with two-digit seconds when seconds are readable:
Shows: 6,13
